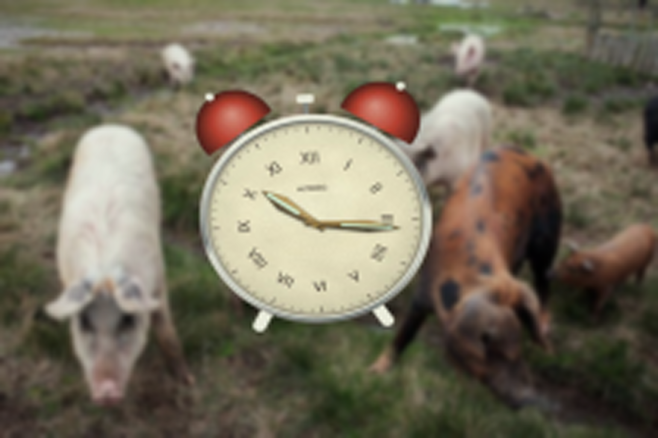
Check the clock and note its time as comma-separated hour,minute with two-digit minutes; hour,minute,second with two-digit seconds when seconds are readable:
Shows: 10,16
